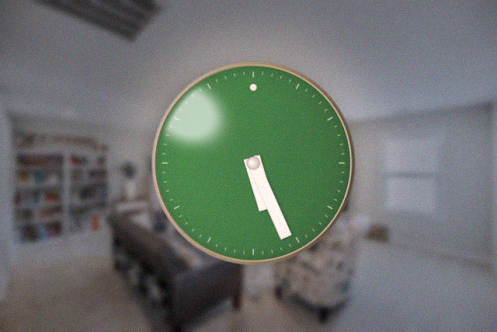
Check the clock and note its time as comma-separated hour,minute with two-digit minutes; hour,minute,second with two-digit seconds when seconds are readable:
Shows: 5,26
